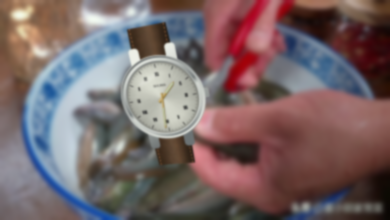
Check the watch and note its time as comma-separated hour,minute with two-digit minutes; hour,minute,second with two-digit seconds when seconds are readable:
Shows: 1,31
